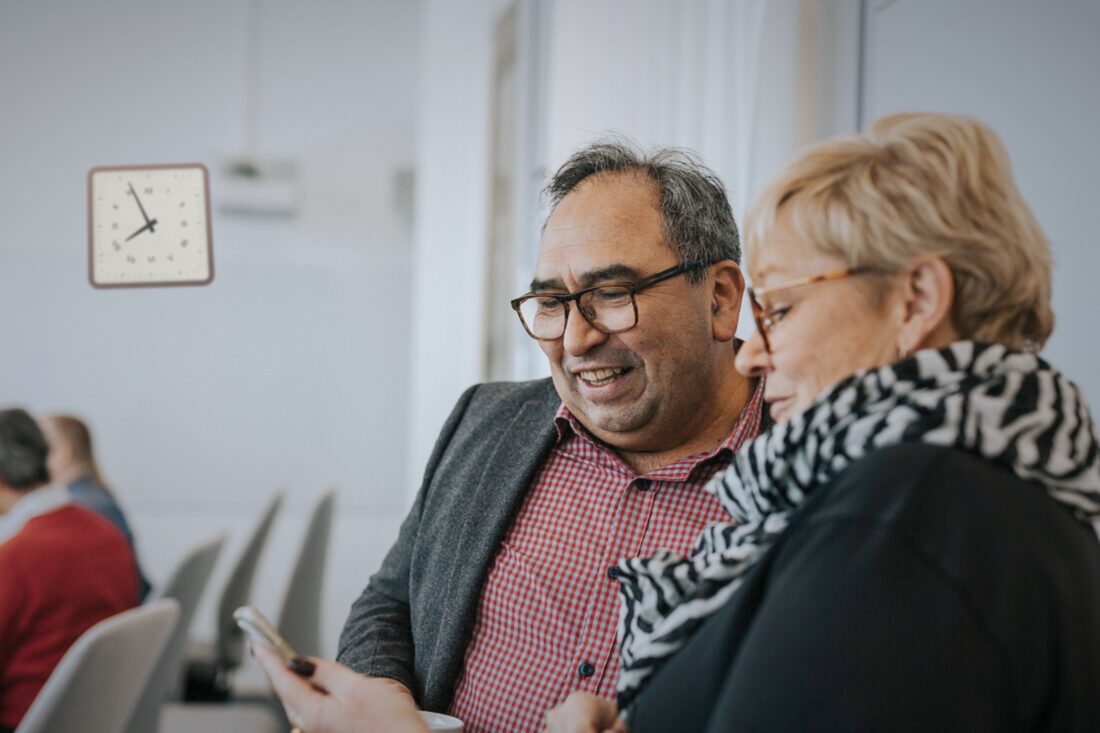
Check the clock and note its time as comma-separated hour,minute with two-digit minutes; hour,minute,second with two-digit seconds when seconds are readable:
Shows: 7,56
